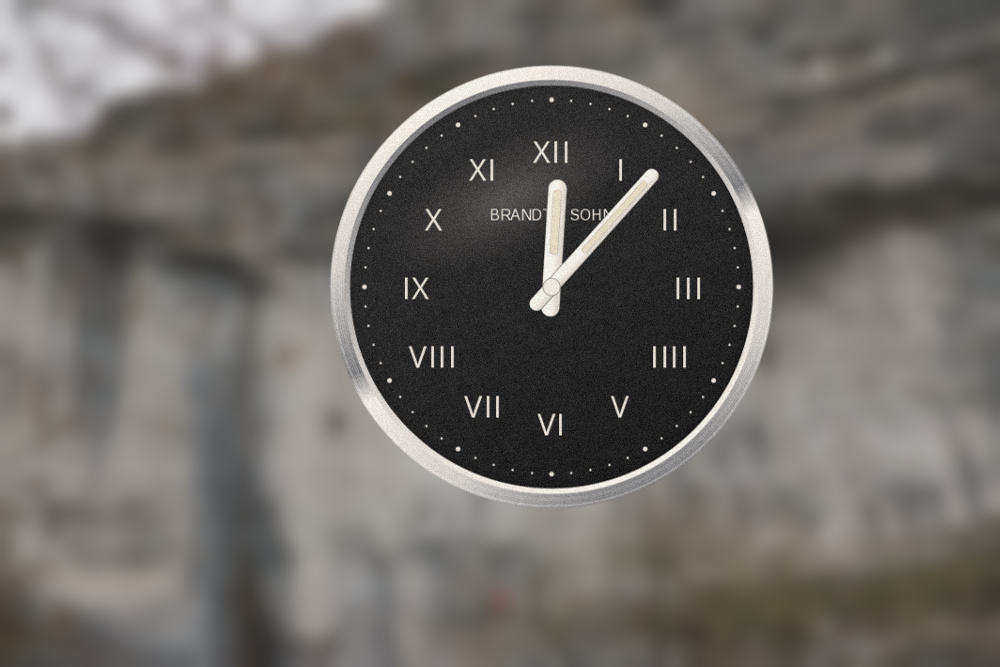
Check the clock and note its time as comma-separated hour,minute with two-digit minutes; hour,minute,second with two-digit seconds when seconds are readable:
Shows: 12,07
